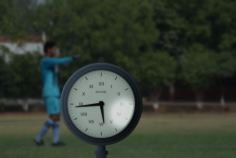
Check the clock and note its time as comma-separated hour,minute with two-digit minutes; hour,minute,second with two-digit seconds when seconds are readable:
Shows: 5,44
